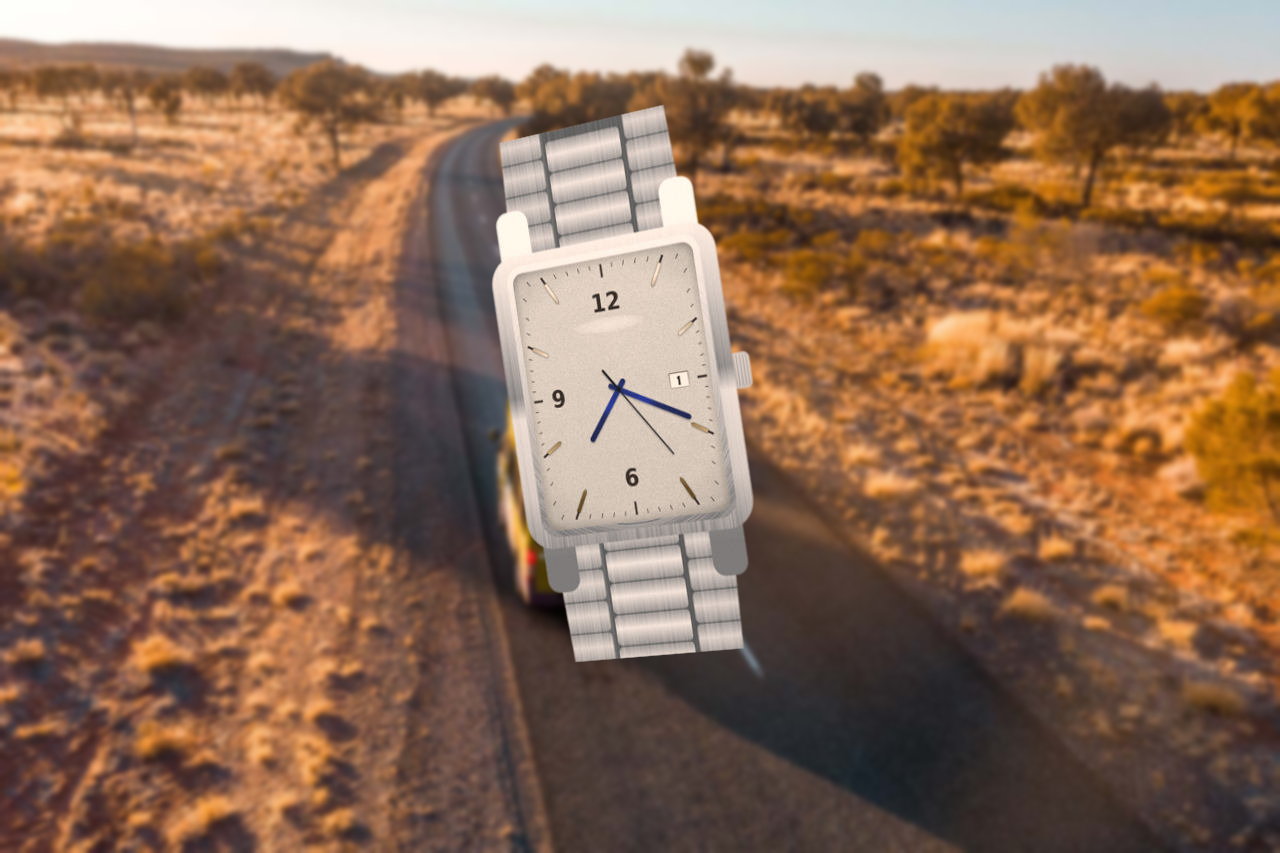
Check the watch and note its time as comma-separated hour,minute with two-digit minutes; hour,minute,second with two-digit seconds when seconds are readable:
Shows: 7,19,24
